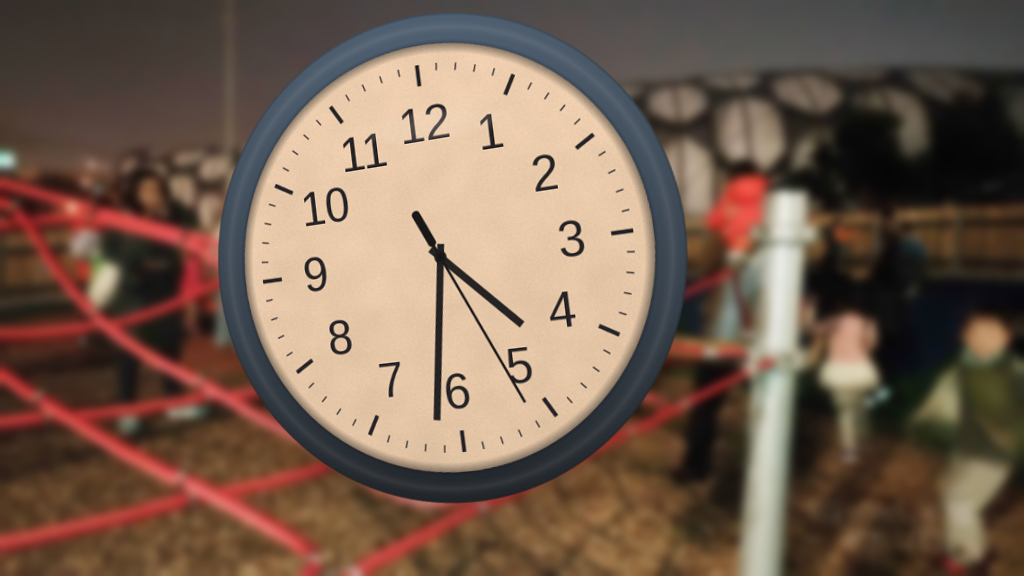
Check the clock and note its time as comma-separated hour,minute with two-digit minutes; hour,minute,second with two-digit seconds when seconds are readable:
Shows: 4,31,26
